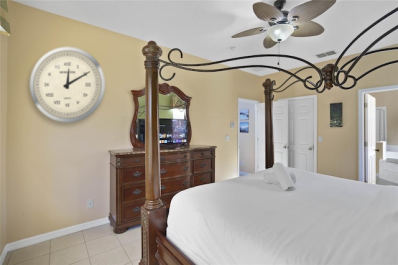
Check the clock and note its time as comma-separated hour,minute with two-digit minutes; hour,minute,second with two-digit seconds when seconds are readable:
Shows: 12,10
